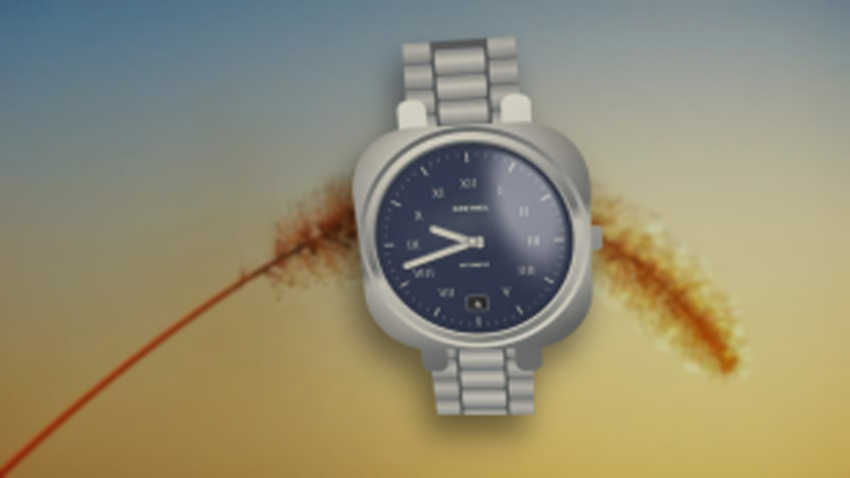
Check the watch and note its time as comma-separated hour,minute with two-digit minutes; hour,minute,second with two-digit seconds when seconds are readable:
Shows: 9,42
